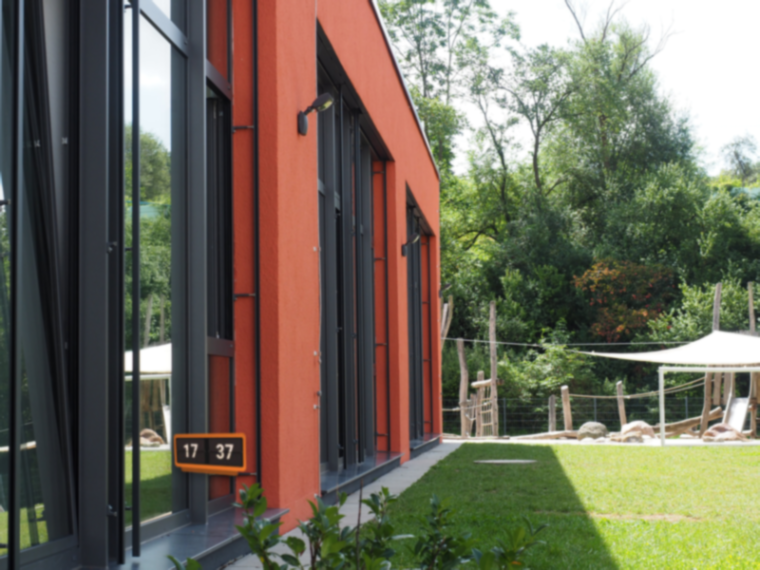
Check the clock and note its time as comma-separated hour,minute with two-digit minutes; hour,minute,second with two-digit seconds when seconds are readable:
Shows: 17,37
